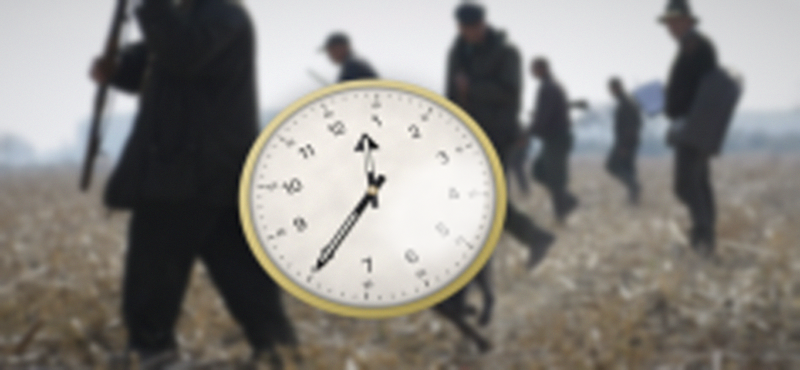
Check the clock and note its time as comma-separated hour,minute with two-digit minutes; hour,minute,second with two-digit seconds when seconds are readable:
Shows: 12,40
